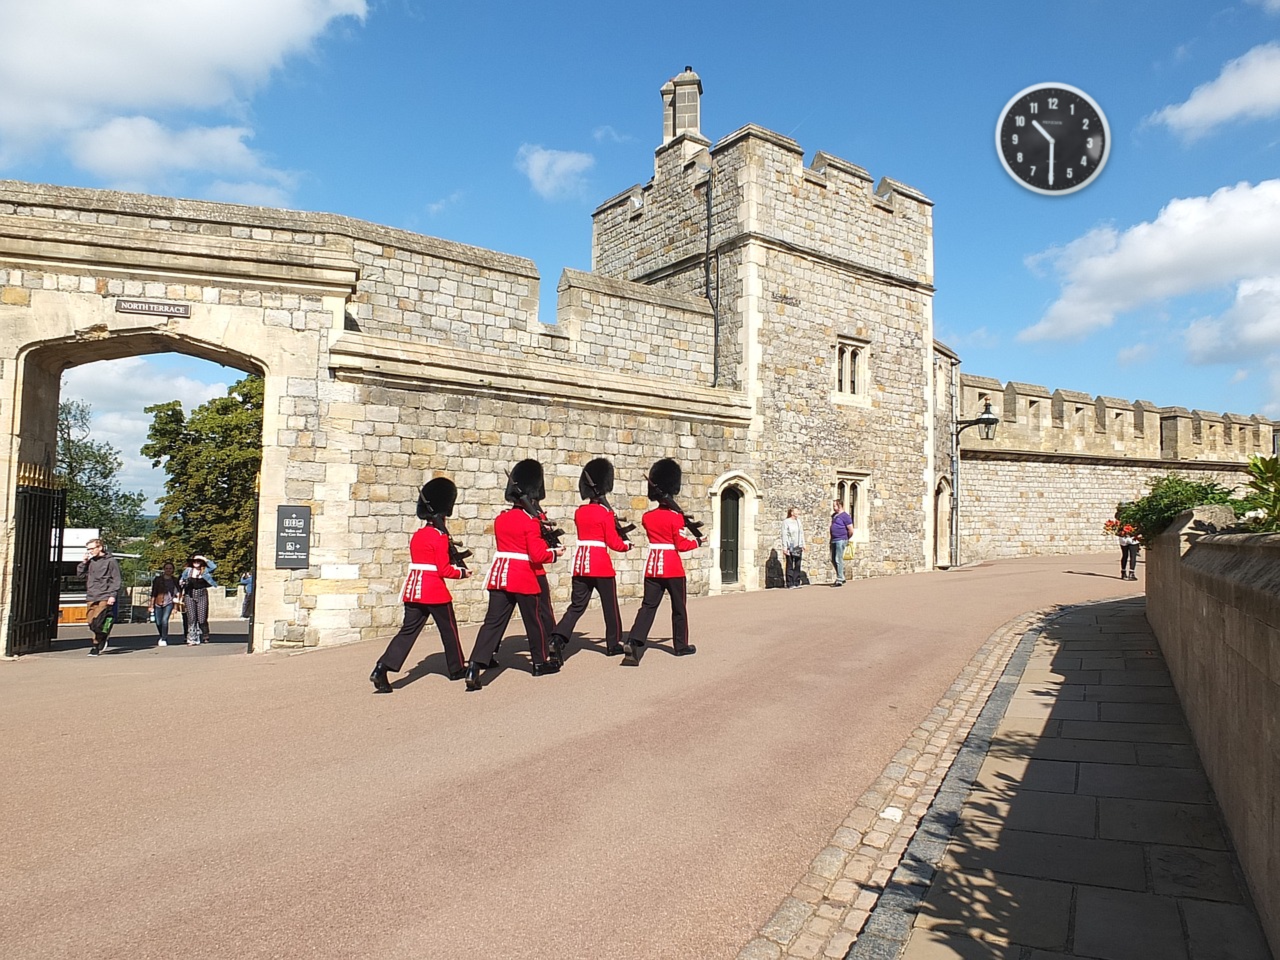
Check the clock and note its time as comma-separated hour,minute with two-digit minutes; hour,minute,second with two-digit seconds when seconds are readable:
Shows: 10,30
